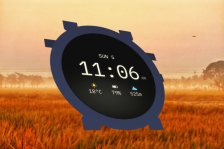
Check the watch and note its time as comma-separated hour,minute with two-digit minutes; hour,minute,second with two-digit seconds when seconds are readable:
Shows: 11,06
